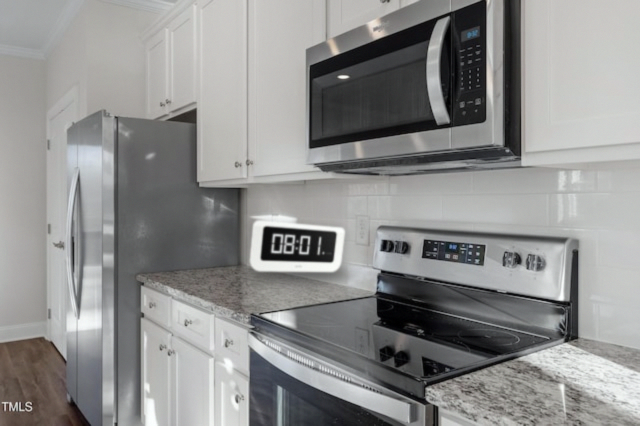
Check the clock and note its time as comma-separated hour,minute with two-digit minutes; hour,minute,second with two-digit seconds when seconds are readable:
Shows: 8,01
